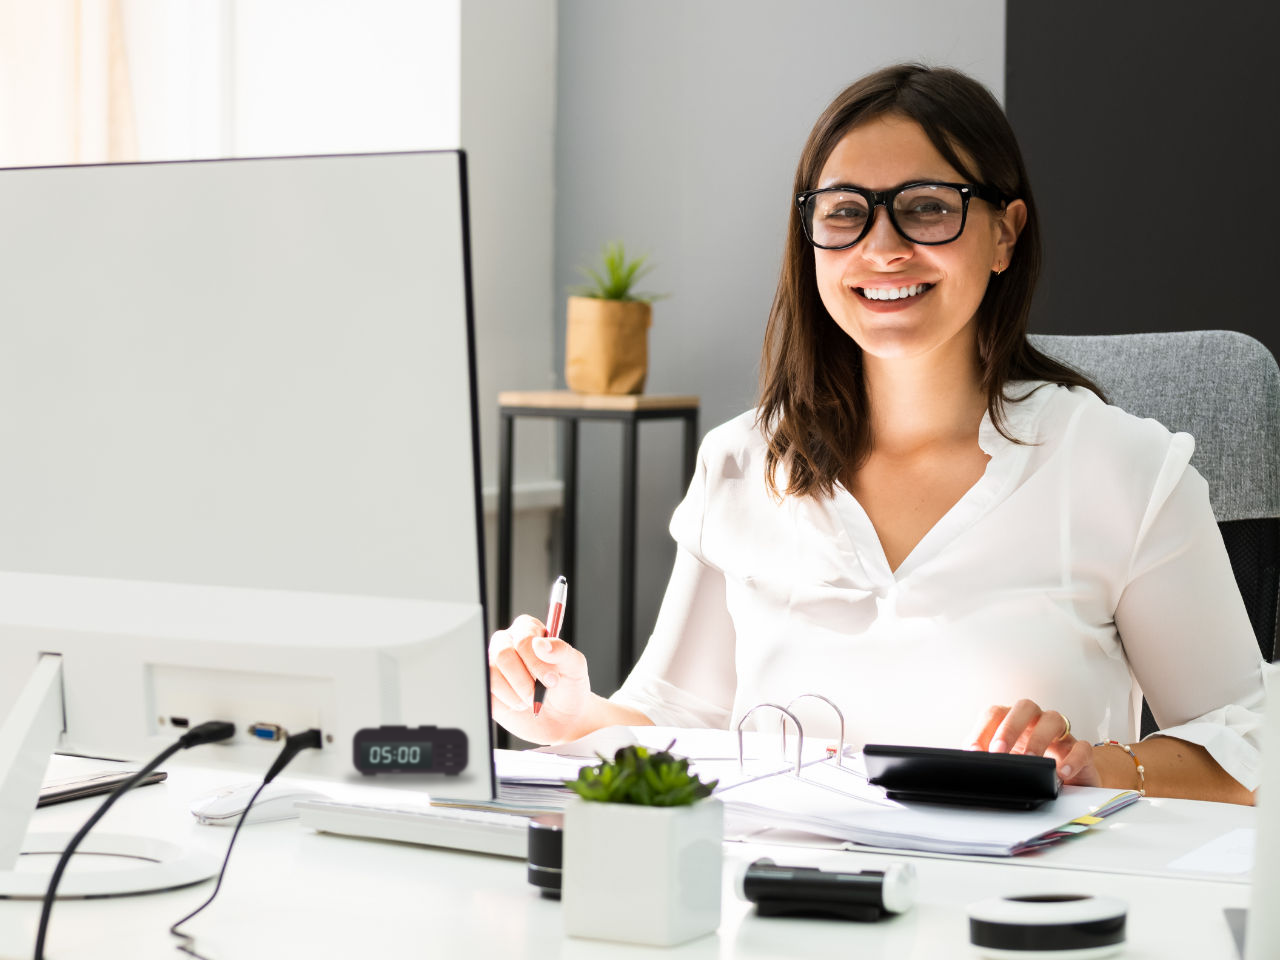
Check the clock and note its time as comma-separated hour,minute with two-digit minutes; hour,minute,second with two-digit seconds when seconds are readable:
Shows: 5,00
